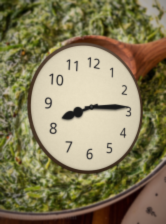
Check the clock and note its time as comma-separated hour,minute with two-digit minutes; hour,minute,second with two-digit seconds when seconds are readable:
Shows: 8,14
